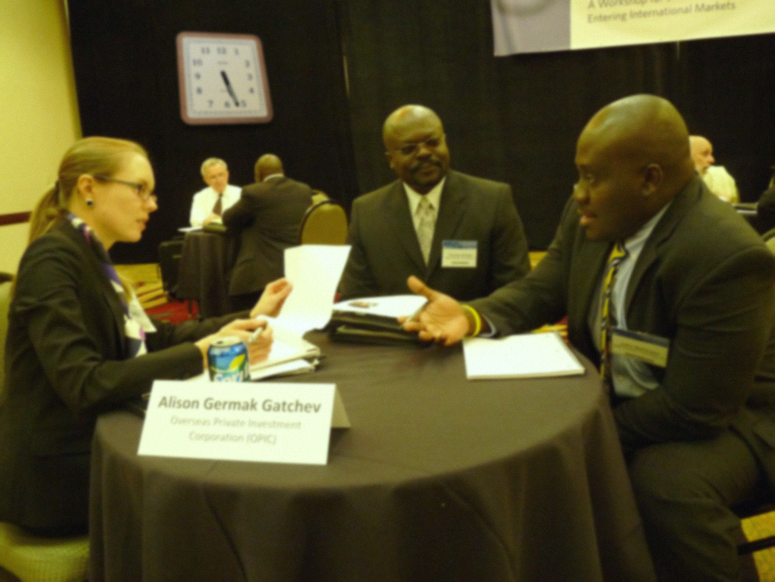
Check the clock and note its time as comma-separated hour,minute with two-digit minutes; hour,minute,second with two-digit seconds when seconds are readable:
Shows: 5,27
